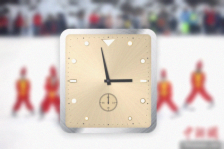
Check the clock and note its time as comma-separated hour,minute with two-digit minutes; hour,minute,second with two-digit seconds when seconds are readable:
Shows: 2,58
